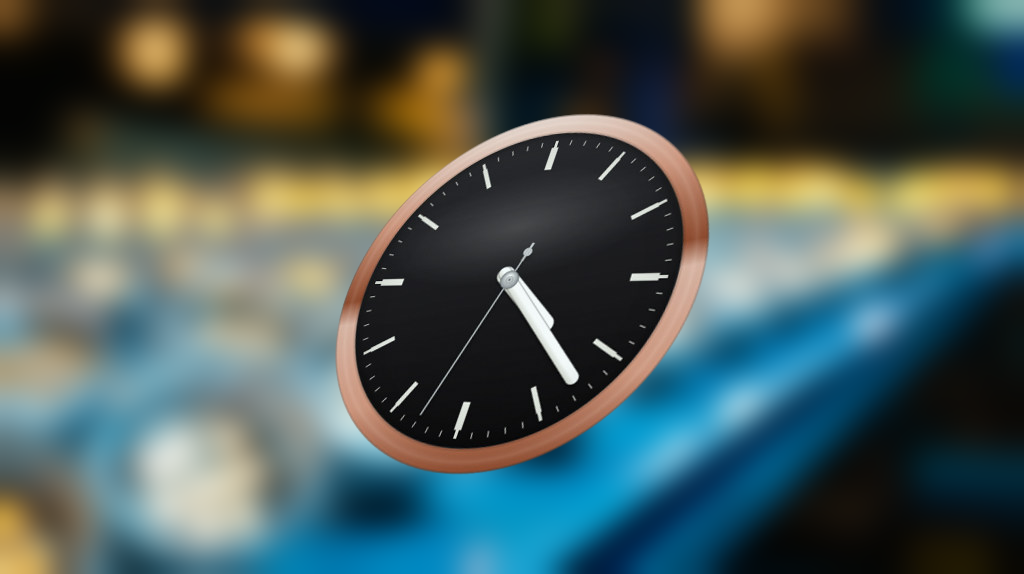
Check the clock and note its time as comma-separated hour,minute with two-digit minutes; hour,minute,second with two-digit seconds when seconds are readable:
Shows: 4,22,33
